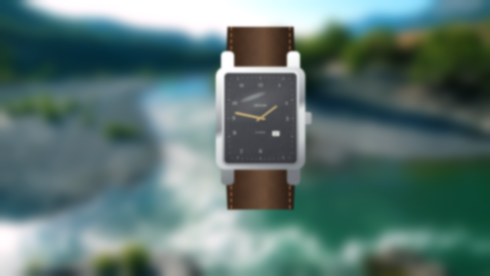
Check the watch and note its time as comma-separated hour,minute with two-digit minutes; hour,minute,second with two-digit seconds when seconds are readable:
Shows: 1,47
